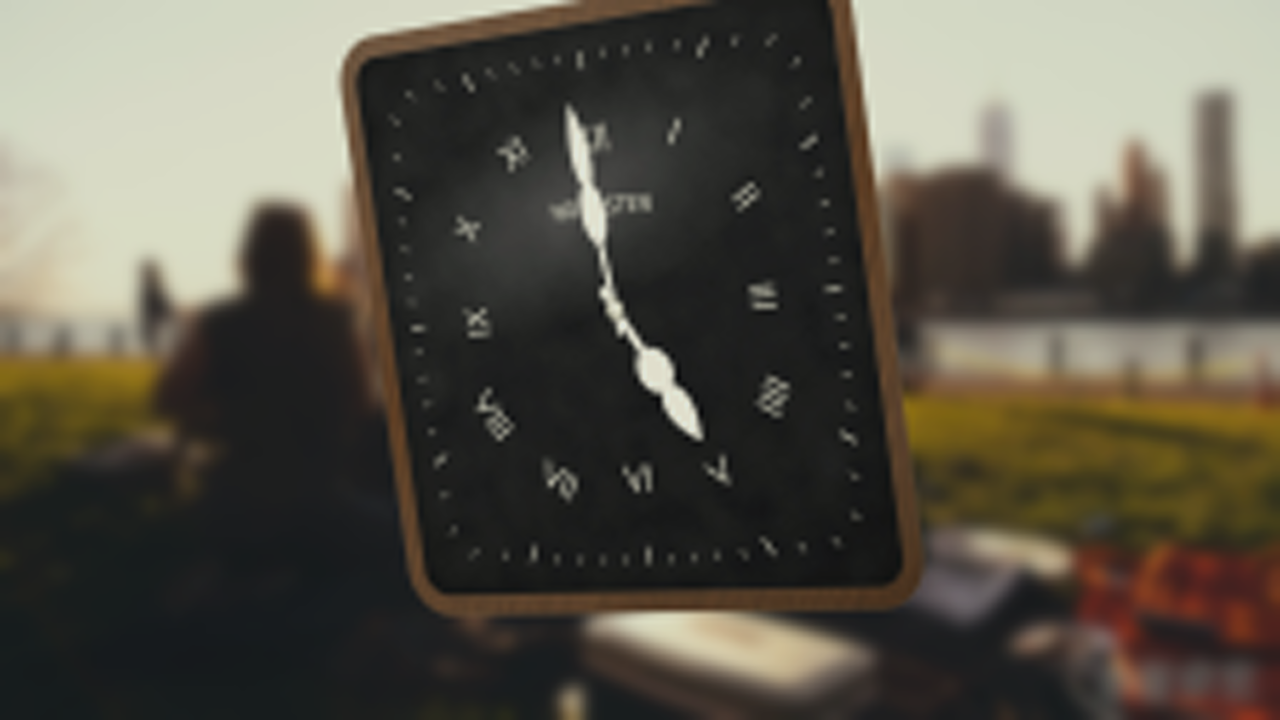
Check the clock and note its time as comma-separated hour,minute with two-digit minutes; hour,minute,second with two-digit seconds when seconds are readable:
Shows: 4,59
